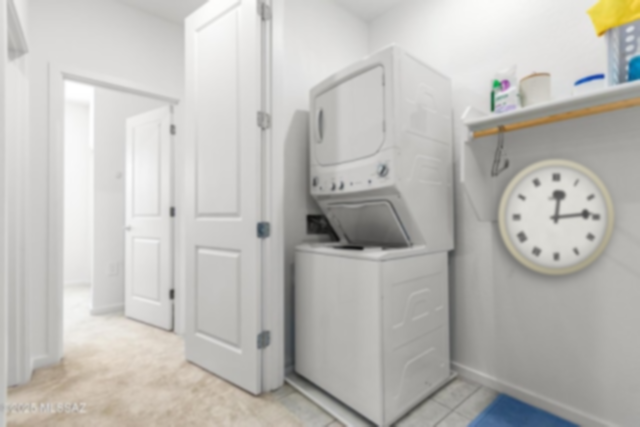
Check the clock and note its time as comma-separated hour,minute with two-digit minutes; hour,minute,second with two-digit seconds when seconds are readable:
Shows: 12,14
